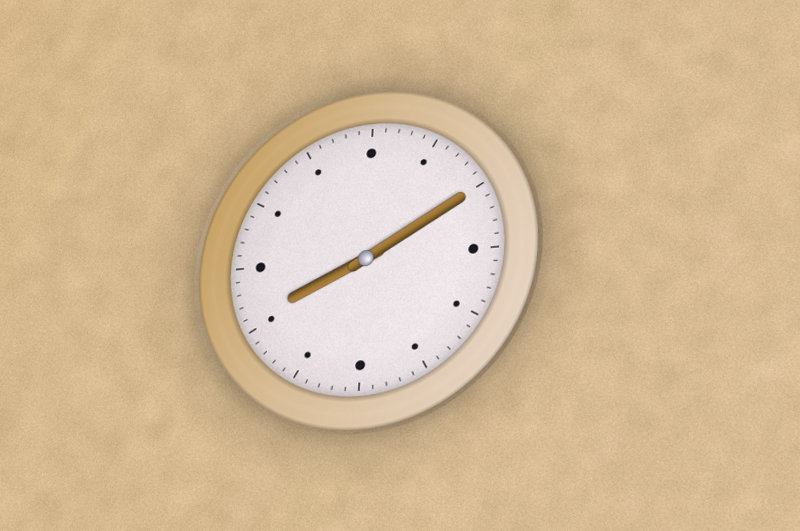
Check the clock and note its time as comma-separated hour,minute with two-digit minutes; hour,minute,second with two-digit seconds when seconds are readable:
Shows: 8,10
